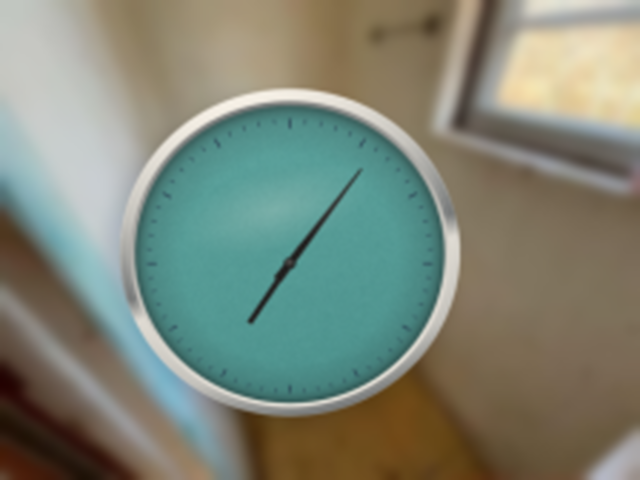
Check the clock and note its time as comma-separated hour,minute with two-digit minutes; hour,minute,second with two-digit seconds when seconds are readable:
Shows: 7,06
